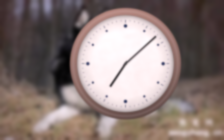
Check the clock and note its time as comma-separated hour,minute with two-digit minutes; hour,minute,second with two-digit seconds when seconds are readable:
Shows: 7,08
